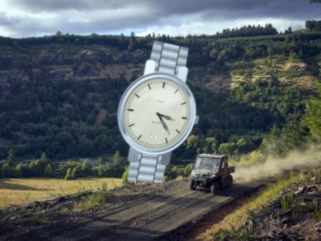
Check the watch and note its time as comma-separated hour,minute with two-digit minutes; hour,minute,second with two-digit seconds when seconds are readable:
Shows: 3,23
